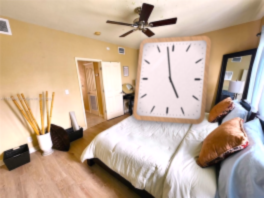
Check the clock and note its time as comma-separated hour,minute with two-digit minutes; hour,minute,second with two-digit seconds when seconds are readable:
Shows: 4,58
